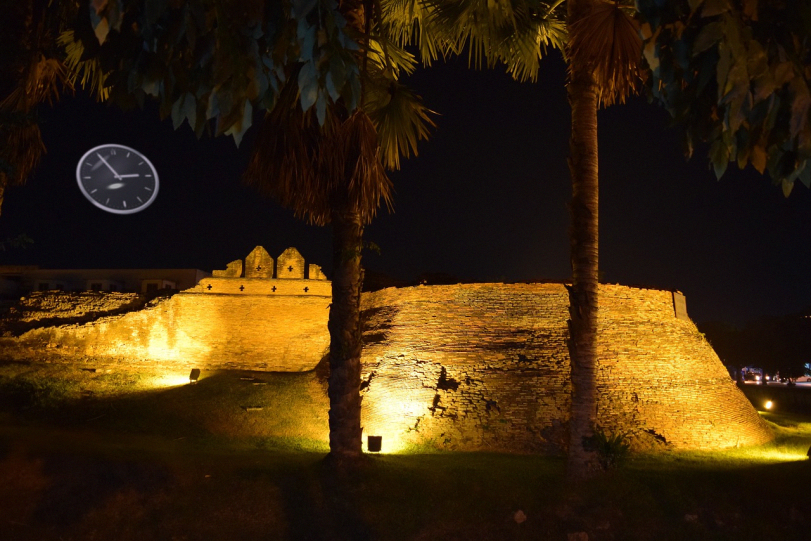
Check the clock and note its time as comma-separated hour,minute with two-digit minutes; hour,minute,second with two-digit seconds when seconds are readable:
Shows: 2,55
